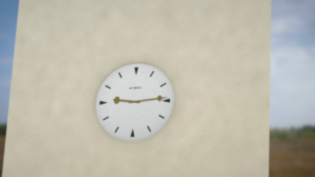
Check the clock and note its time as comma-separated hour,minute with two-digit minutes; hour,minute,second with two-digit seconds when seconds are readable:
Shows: 9,14
